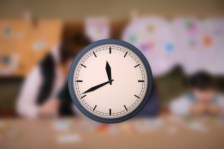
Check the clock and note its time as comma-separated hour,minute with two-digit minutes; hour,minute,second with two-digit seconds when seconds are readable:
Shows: 11,41
